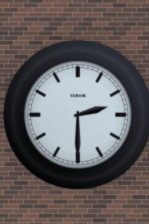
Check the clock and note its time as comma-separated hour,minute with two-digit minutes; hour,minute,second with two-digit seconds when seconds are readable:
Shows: 2,30
